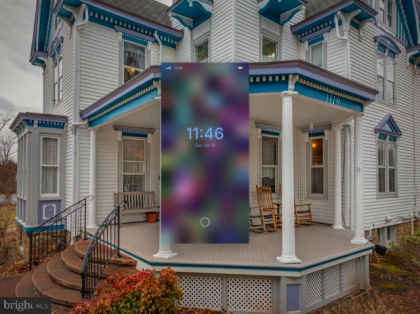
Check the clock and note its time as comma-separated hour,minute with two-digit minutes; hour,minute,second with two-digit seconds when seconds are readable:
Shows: 11,46
